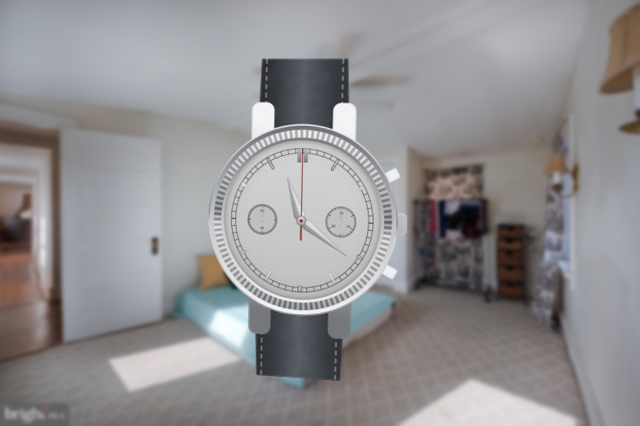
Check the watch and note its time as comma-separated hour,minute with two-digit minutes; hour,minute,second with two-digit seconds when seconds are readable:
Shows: 11,21
